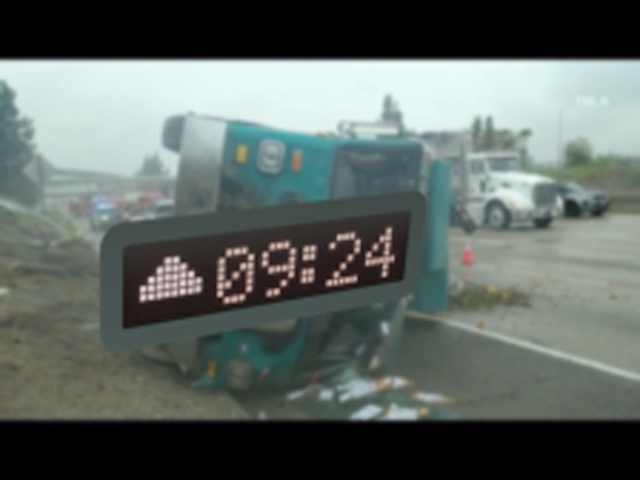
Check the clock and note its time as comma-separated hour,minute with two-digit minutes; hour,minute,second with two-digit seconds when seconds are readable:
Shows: 9,24
